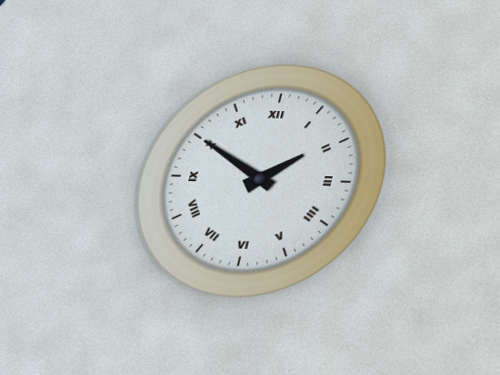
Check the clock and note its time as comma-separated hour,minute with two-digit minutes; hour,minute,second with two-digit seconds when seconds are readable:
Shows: 1,50
